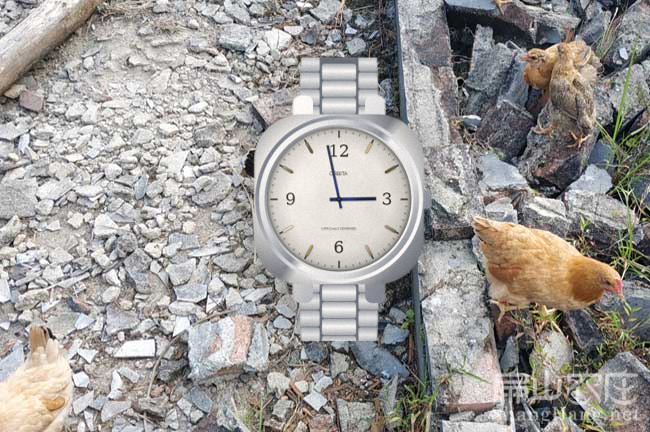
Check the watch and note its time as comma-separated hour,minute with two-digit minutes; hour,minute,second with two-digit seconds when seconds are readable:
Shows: 2,58
